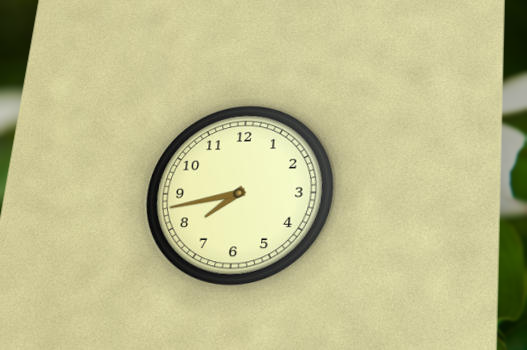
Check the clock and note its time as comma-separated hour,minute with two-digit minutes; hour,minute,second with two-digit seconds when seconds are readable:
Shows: 7,43
